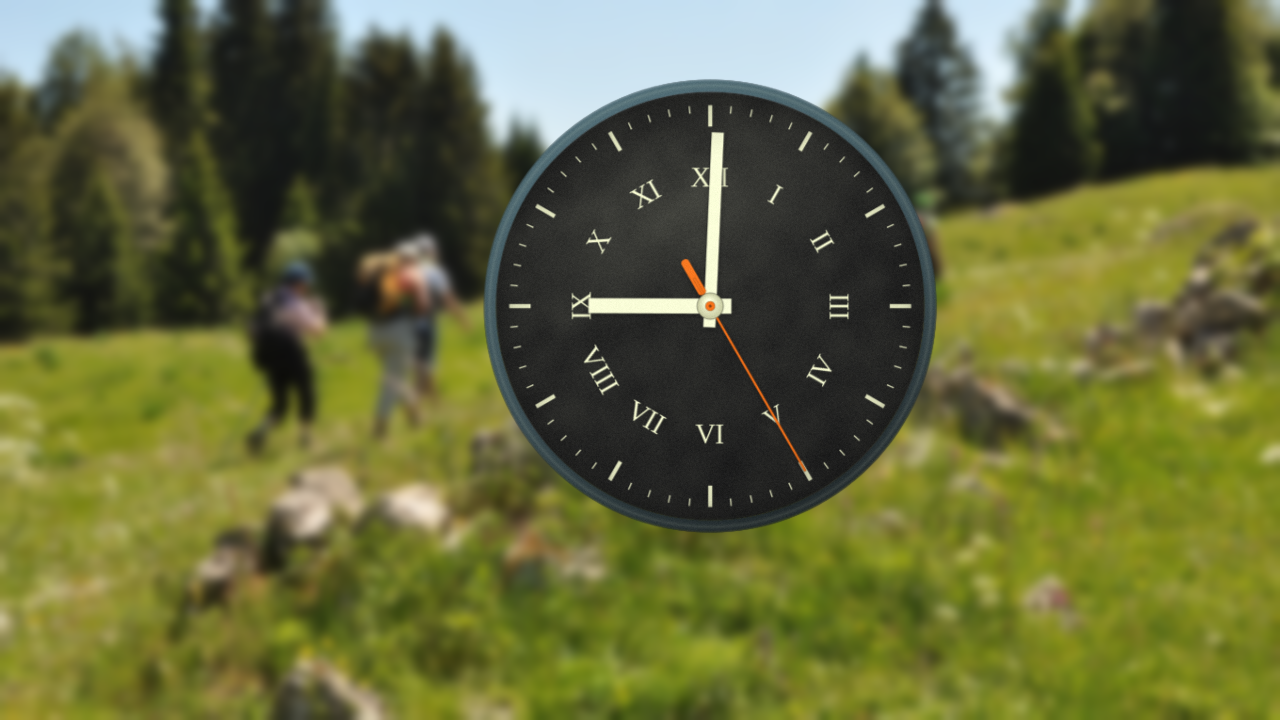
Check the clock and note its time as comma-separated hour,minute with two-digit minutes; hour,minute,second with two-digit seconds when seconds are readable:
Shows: 9,00,25
